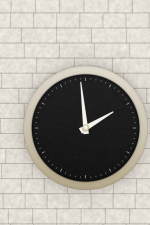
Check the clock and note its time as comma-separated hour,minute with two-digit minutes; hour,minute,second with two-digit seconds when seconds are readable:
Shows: 1,59
